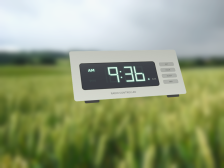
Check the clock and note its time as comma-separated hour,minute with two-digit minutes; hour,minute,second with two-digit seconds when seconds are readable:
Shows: 9,36
